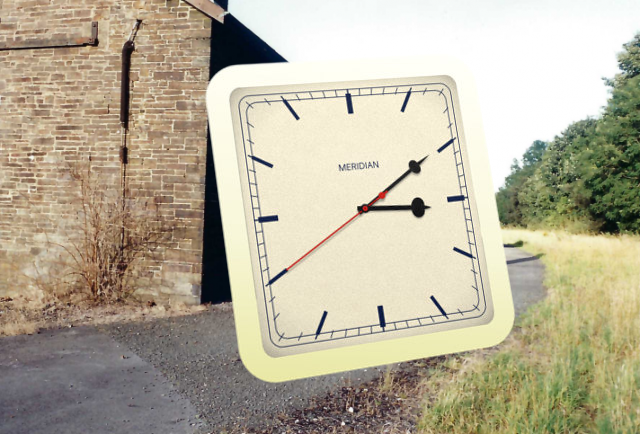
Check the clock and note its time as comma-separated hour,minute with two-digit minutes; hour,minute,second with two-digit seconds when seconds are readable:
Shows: 3,09,40
